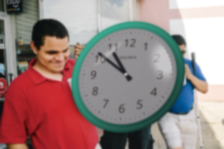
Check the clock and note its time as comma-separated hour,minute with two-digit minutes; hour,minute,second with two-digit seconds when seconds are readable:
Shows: 10,51
